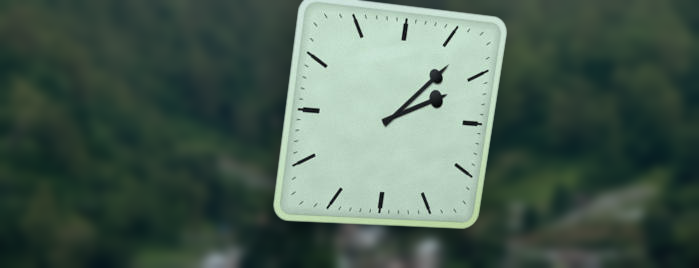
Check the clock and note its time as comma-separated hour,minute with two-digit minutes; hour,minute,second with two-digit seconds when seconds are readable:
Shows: 2,07
